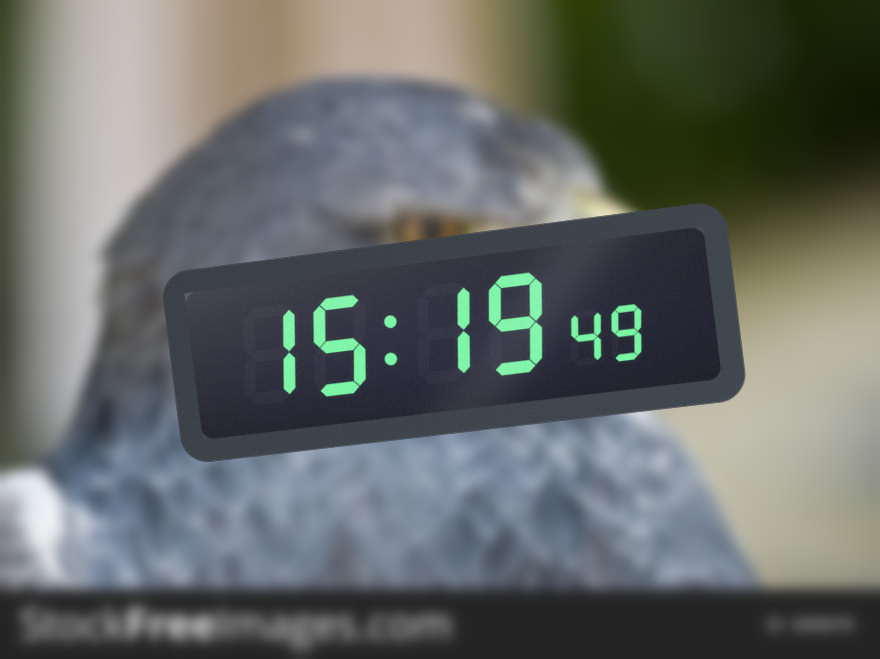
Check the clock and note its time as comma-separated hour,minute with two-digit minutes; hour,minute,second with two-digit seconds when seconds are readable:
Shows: 15,19,49
